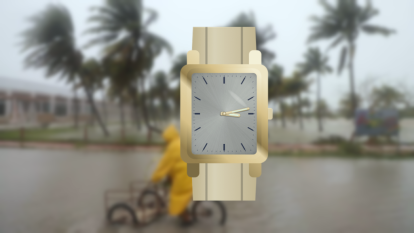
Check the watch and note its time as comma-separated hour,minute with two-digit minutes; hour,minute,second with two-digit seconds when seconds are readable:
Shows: 3,13
